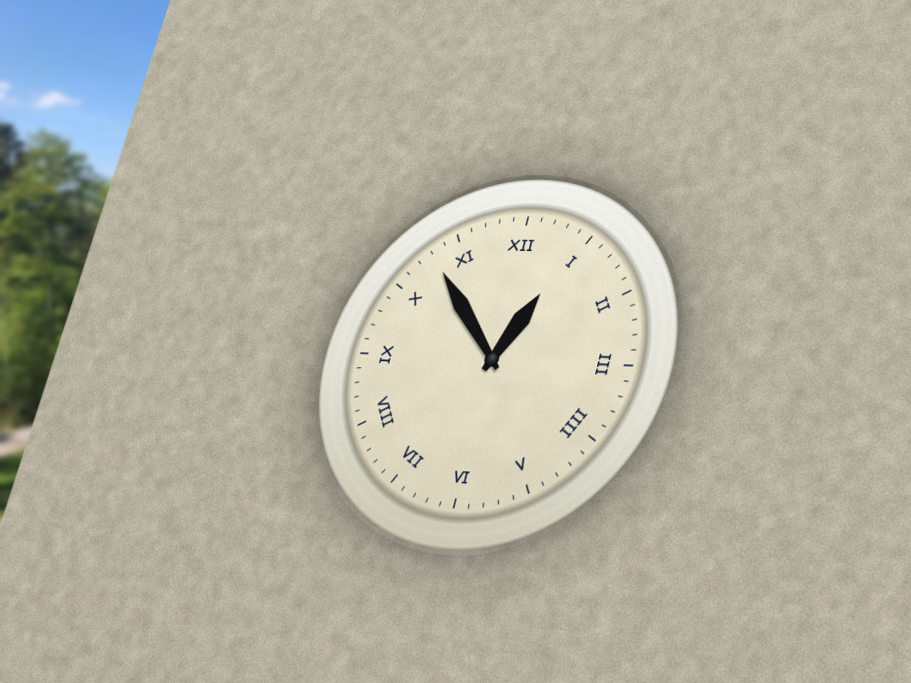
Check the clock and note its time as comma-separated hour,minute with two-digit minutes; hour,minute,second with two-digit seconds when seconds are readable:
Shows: 12,53
